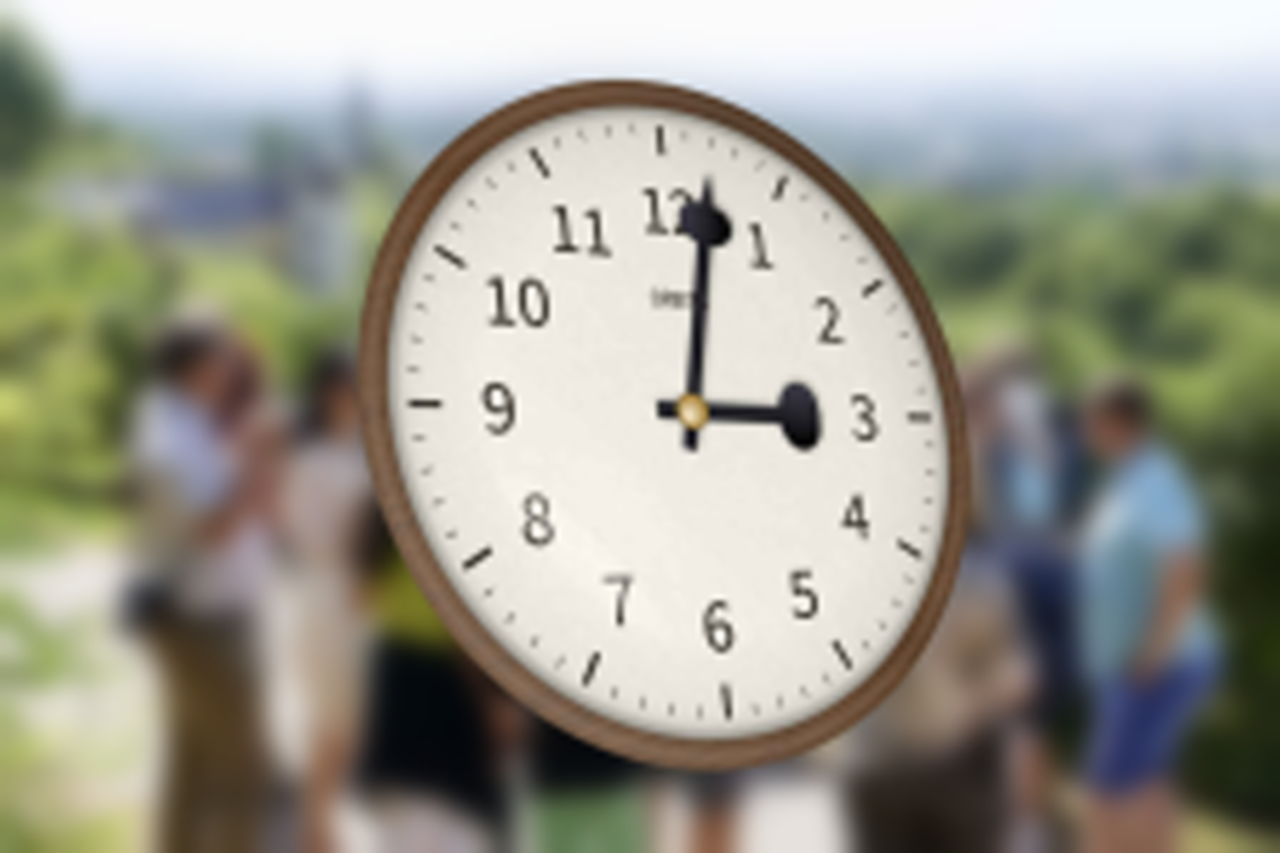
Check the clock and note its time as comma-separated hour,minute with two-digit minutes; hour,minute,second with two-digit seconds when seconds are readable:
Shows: 3,02
